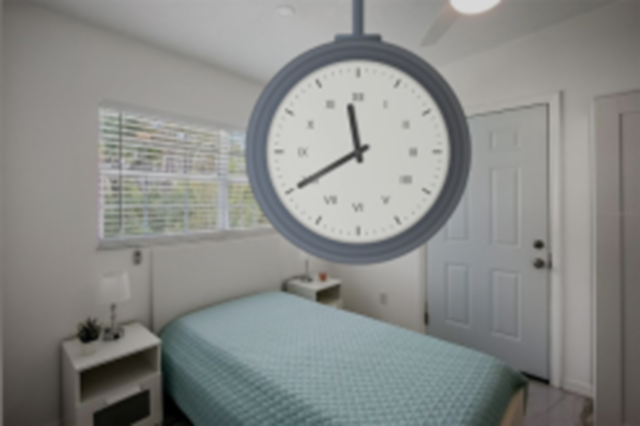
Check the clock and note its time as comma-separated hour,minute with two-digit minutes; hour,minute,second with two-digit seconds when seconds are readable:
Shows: 11,40
